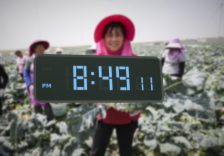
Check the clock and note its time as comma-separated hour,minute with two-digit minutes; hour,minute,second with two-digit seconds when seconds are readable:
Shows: 8,49,11
